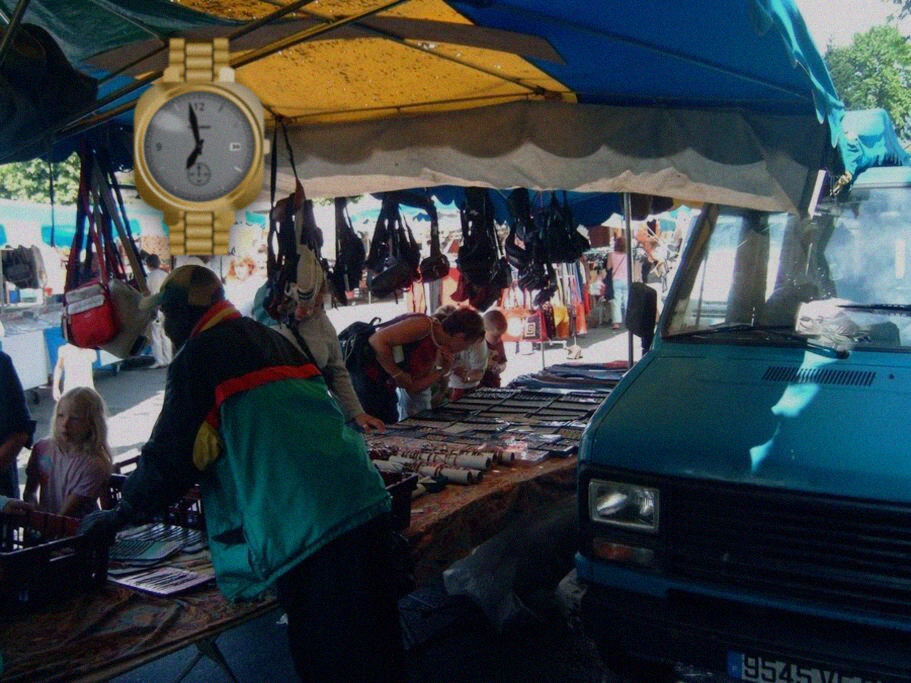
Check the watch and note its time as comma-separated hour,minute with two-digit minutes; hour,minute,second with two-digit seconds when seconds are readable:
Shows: 6,58
